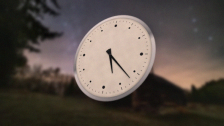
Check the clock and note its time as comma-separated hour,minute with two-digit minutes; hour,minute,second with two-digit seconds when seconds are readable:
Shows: 5,22
